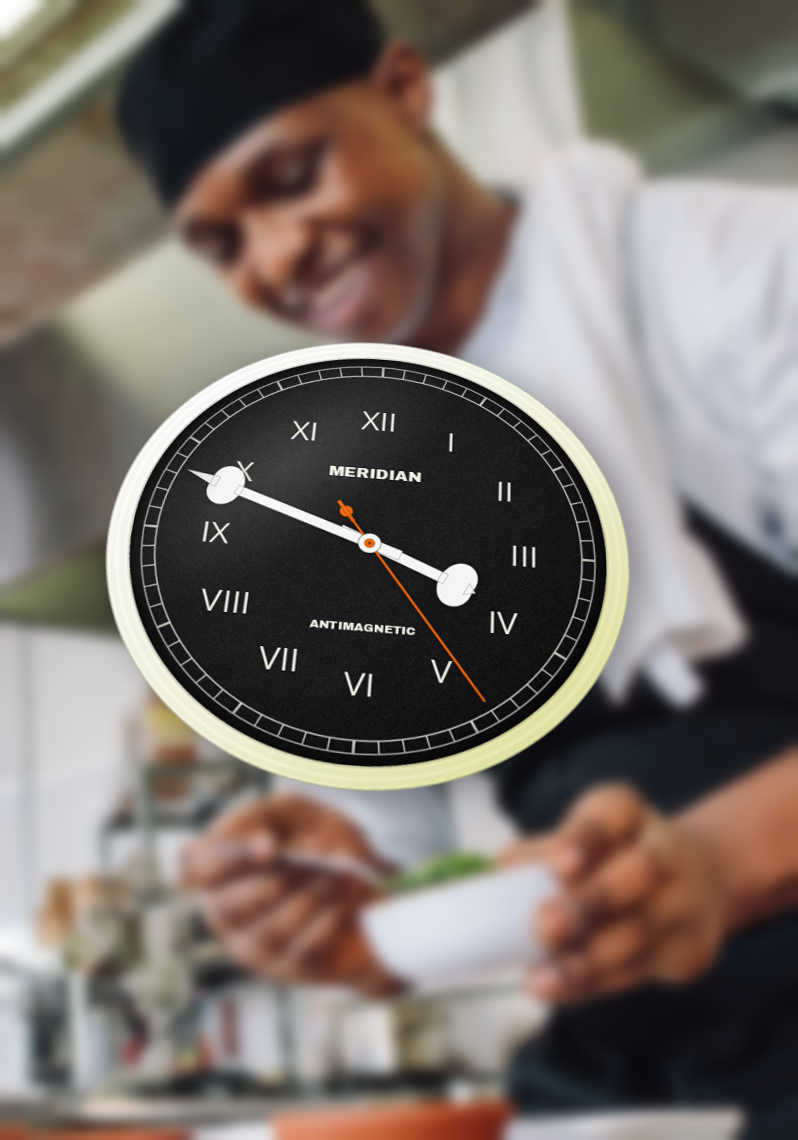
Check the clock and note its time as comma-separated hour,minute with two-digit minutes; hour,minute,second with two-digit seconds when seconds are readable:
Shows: 3,48,24
